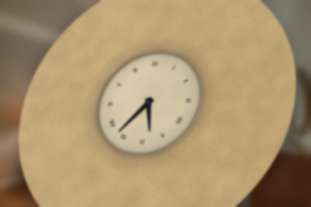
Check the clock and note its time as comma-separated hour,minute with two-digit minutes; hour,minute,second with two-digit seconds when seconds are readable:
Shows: 5,37
